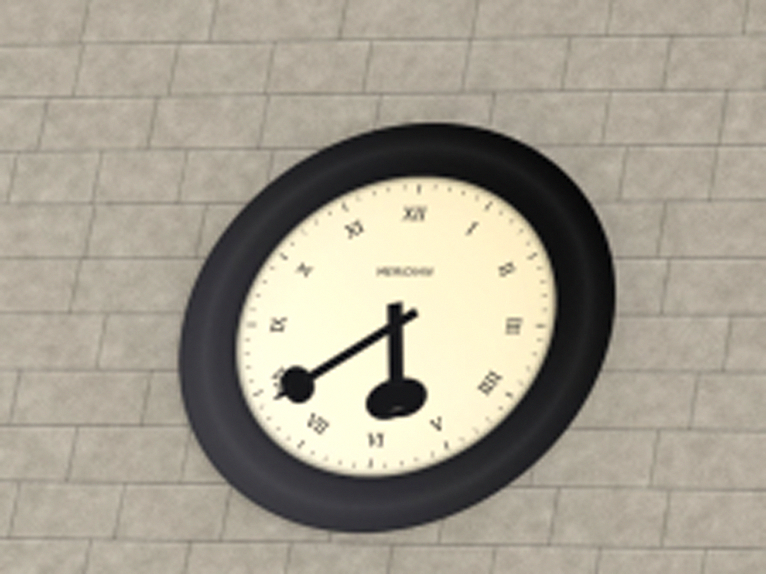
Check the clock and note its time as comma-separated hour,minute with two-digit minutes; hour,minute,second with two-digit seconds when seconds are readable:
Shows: 5,39
